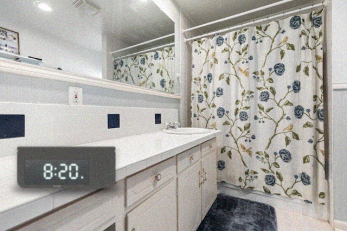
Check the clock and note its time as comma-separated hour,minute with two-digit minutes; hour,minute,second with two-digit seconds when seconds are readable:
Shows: 8,20
